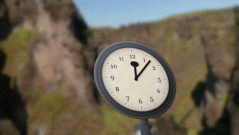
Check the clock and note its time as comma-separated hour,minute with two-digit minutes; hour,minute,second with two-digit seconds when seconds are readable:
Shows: 12,07
